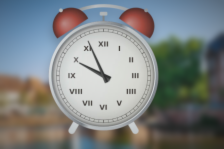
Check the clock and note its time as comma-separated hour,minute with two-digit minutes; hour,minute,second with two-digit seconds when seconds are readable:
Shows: 9,56
